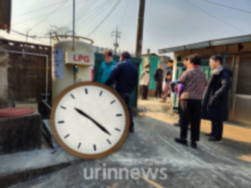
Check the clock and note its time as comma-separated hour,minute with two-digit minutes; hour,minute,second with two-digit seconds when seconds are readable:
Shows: 10,23
